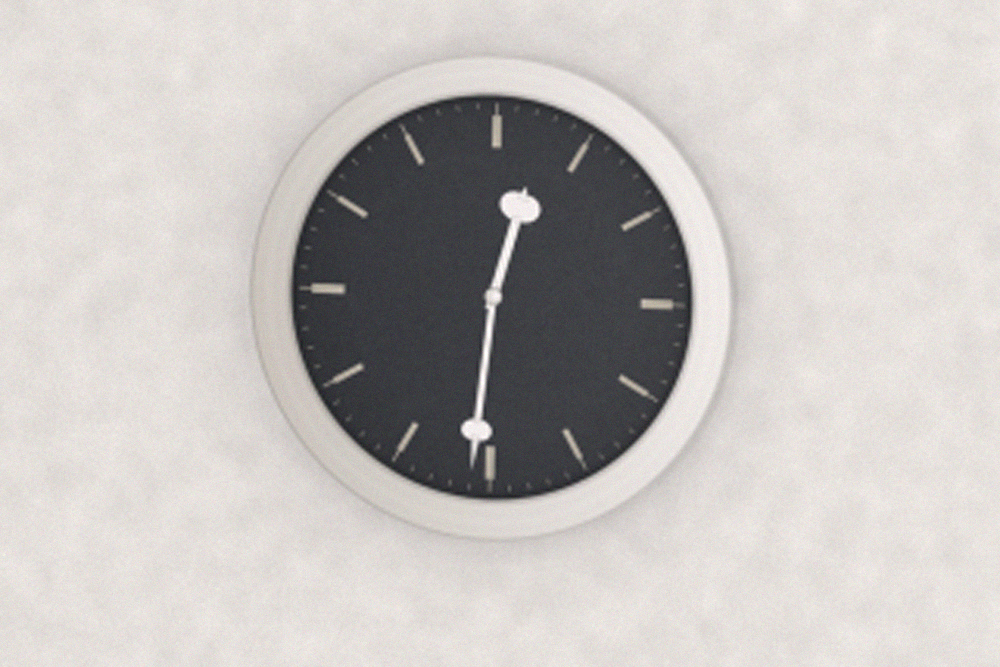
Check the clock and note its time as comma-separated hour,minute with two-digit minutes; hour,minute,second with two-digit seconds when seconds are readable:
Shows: 12,31
